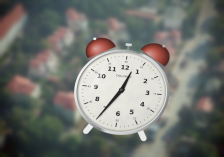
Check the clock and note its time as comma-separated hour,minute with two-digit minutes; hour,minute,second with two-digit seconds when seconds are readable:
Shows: 12,35
